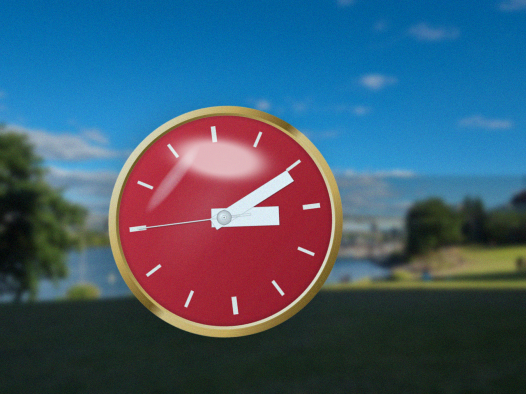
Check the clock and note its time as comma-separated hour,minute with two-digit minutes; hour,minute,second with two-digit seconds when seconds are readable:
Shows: 3,10,45
